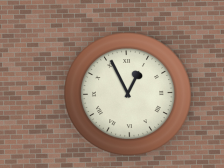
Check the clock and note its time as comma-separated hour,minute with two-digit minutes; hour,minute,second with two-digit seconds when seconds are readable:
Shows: 12,56
